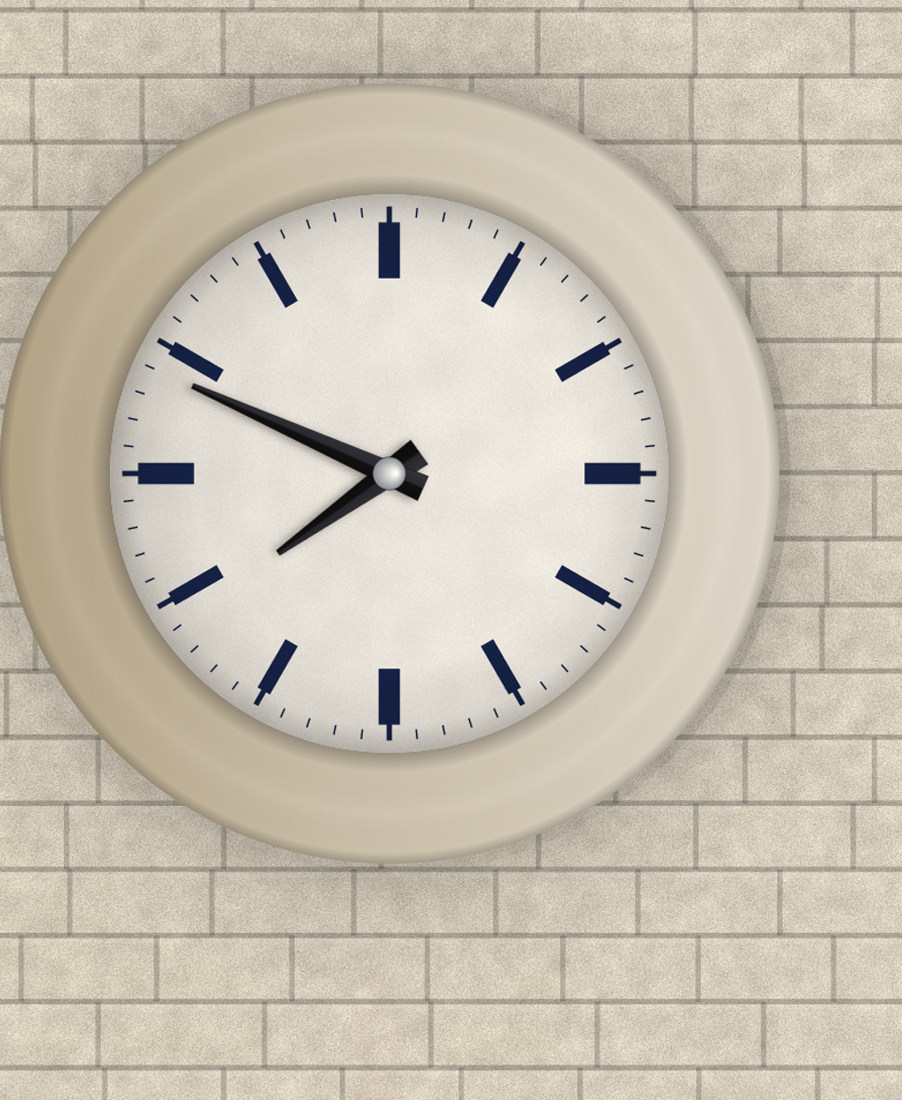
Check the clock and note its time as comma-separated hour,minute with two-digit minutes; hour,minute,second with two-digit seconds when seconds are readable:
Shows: 7,49
